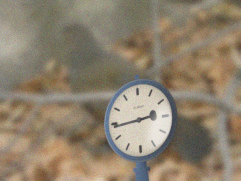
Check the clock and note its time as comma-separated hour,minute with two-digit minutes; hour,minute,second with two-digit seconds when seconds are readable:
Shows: 2,44
